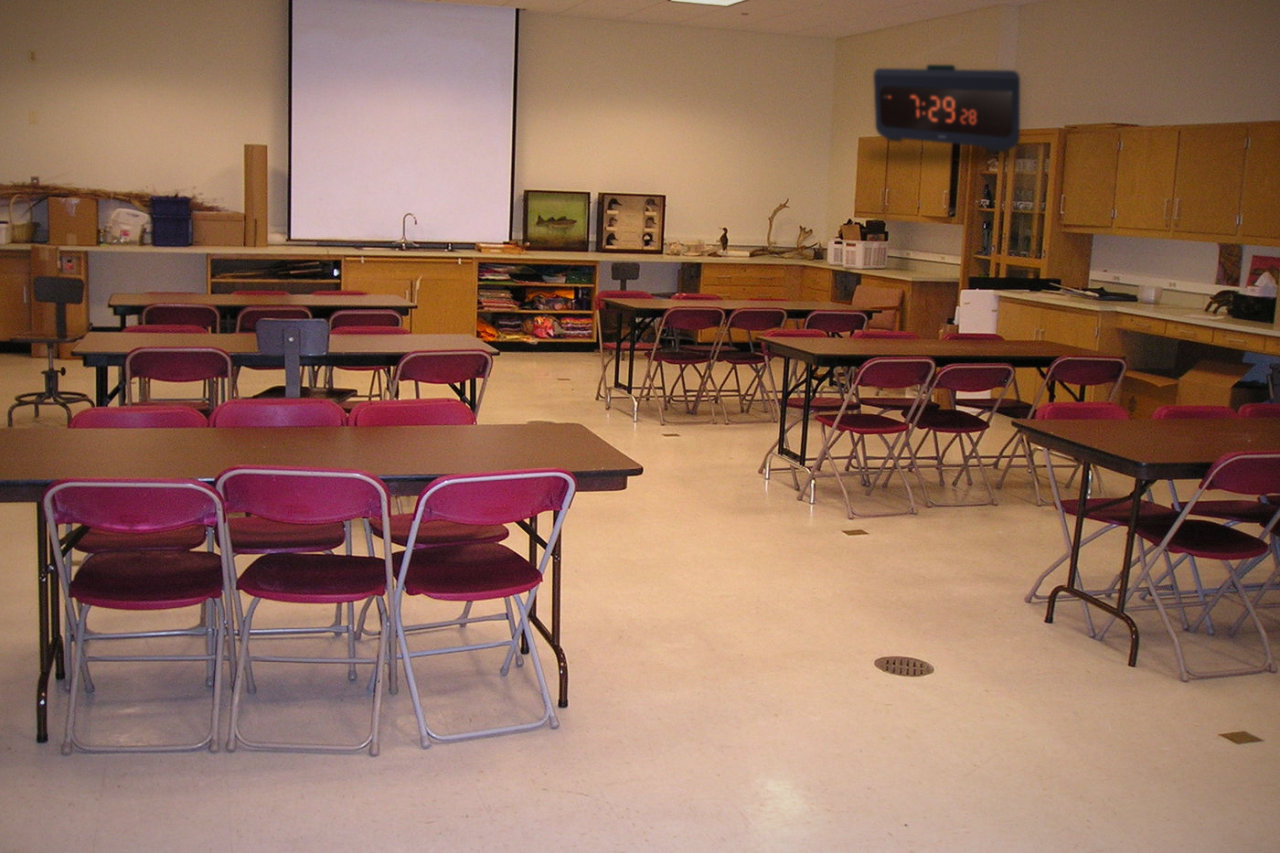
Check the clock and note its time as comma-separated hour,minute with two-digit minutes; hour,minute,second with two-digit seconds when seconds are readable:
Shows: 7,29,28
